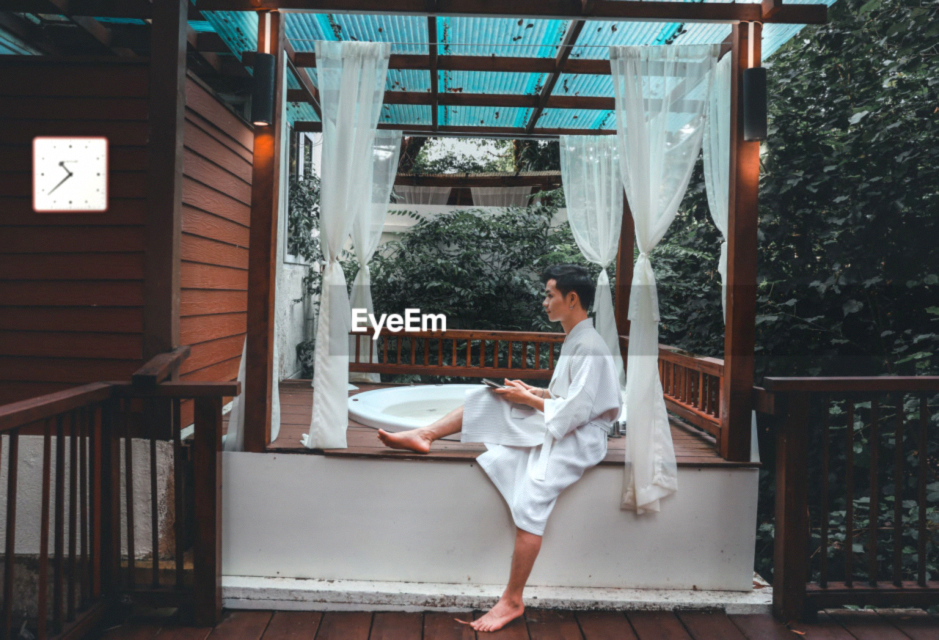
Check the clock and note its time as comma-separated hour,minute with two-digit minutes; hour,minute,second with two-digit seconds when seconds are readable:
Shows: 10,38
